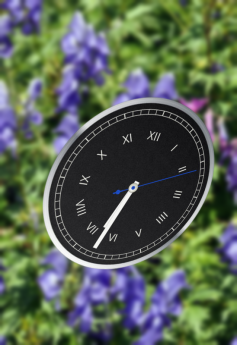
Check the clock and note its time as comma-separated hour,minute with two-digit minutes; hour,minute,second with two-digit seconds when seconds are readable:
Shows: 6,32,11
